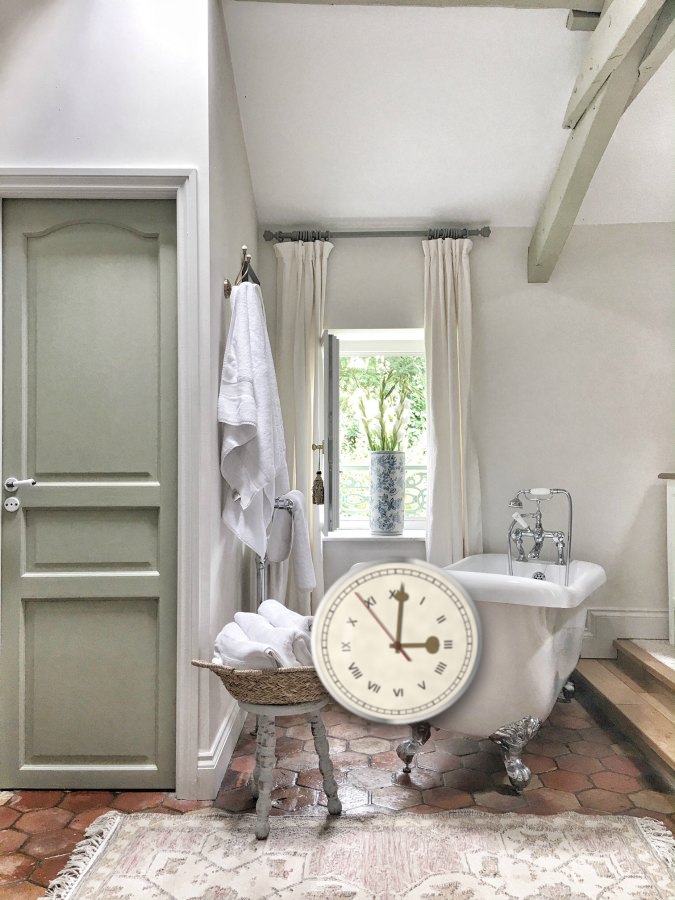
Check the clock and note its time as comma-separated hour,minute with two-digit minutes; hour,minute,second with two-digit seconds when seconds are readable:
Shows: 3,00,54
